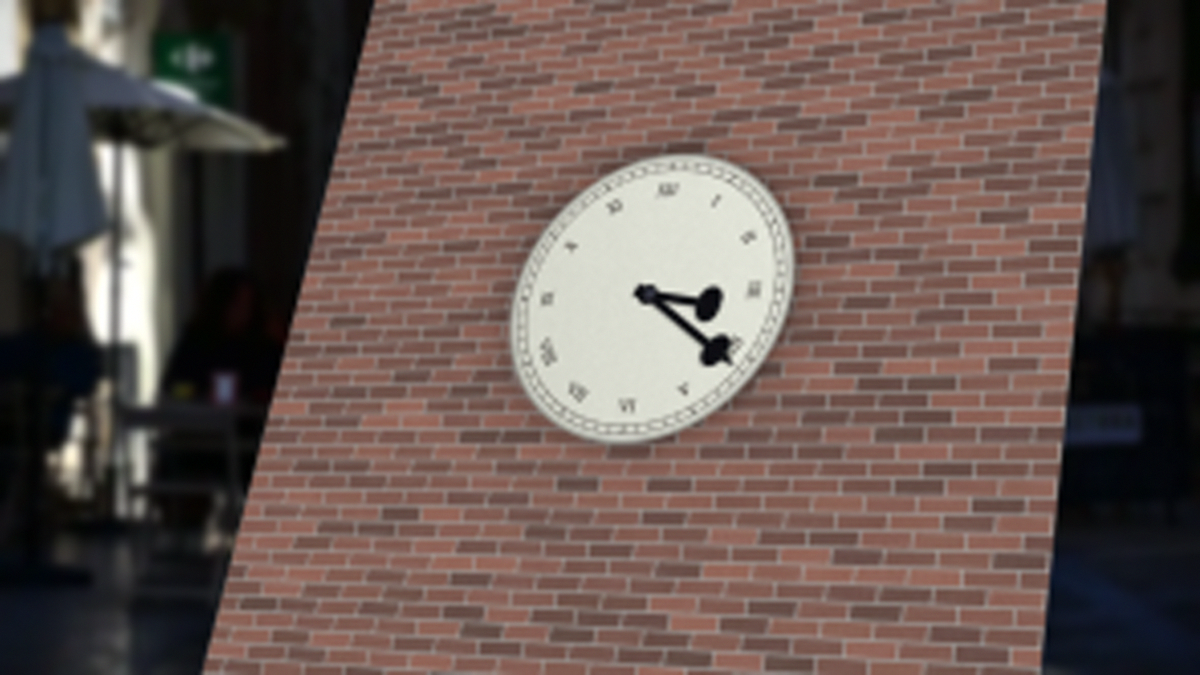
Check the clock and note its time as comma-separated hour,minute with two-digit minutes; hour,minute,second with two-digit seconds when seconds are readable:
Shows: 3,21
